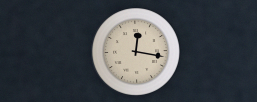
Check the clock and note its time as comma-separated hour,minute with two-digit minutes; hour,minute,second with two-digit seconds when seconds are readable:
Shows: 12,17
